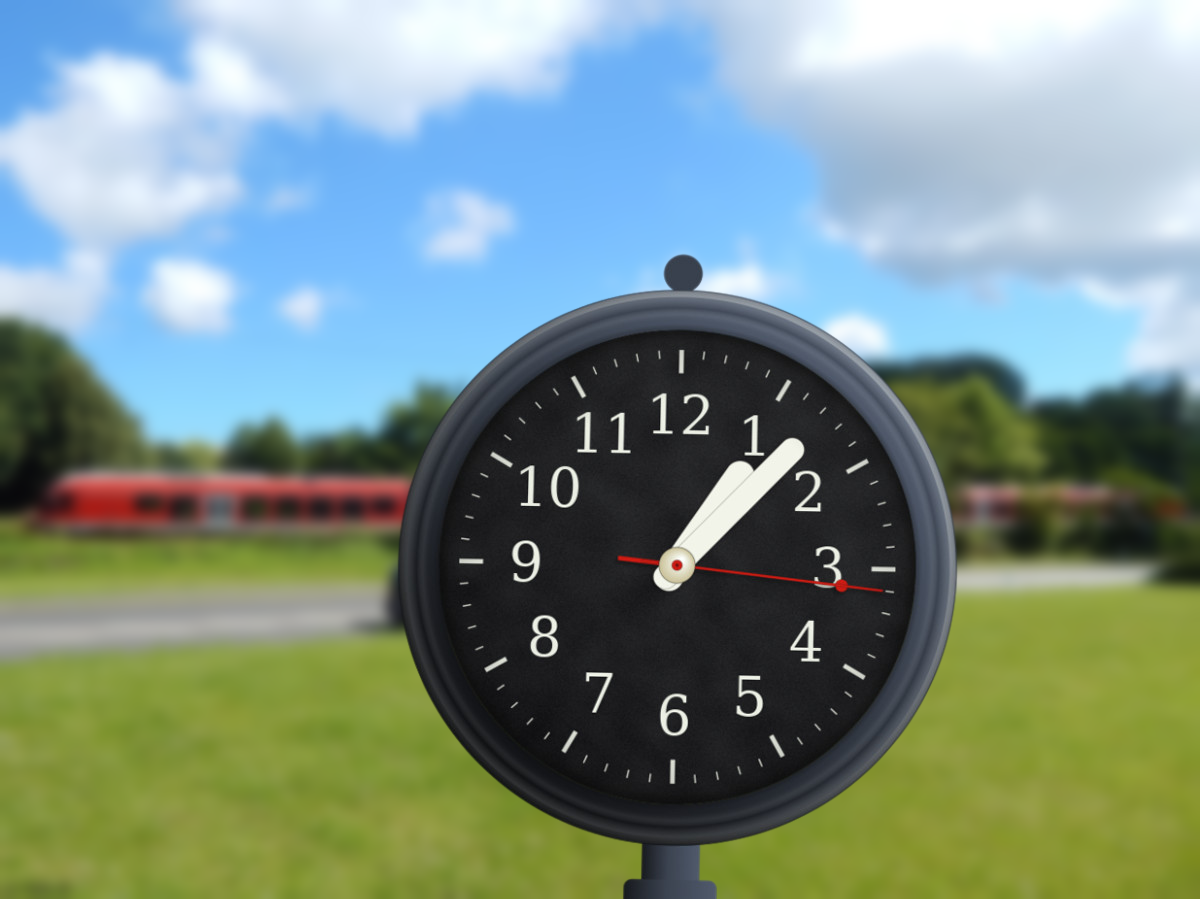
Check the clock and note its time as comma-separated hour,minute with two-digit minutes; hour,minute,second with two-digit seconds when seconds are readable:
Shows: 1,07,16
